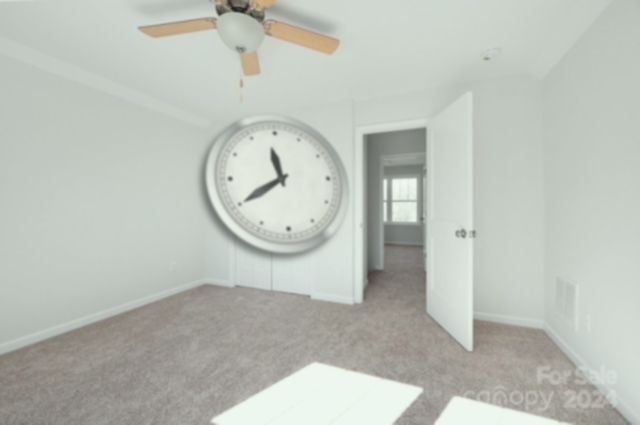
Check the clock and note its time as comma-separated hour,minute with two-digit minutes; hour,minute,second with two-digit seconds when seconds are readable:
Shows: 11,40
